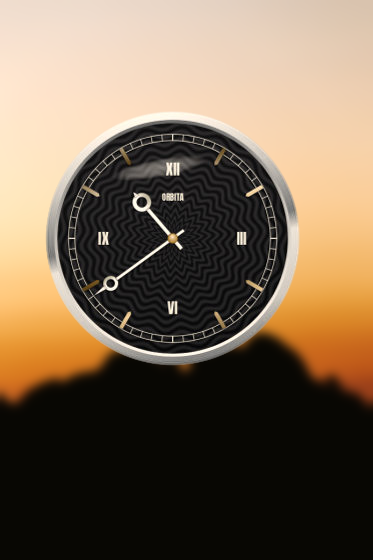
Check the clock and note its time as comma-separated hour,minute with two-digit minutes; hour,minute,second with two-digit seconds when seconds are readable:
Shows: 10,39
